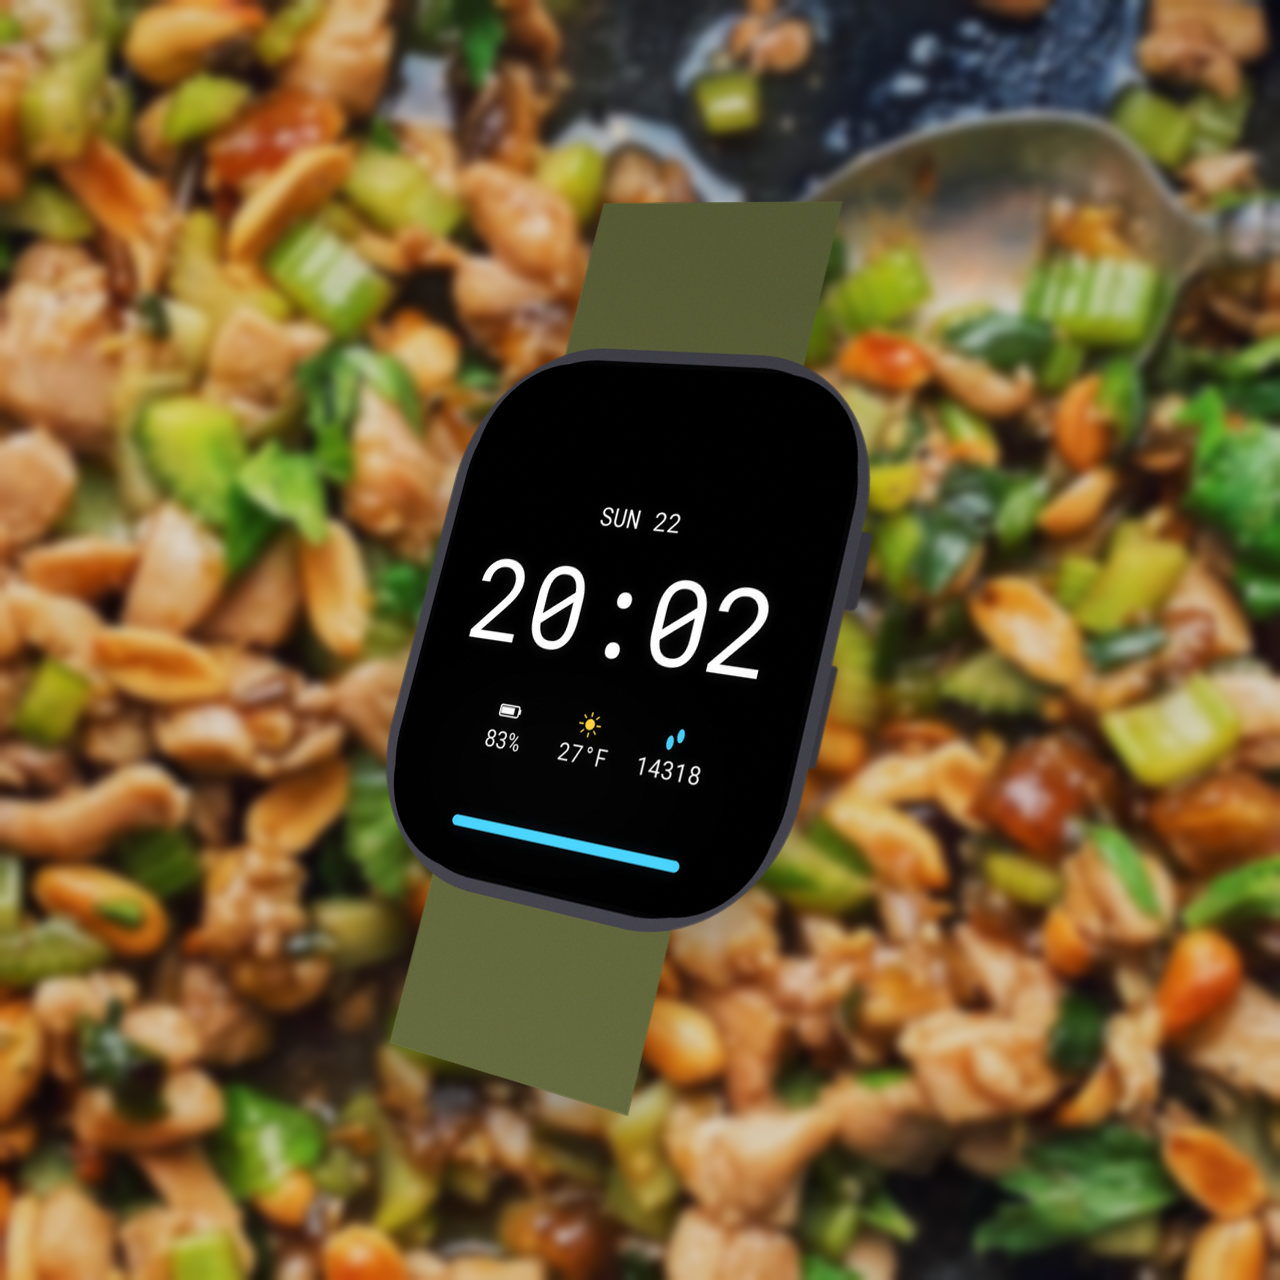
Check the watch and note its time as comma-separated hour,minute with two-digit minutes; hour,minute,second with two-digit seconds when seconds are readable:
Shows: 20,02
